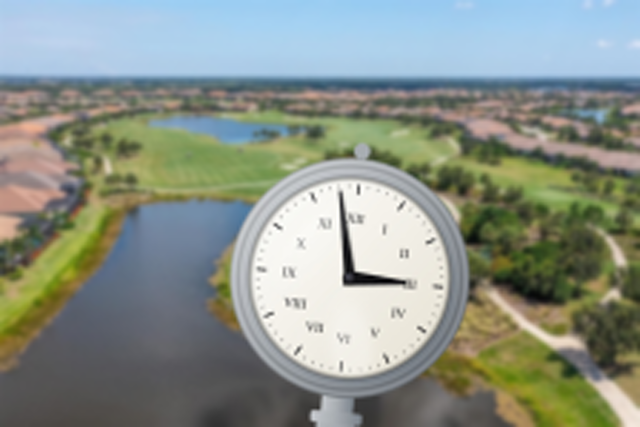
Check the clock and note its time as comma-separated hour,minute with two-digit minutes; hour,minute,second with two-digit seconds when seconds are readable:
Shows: 2,58
